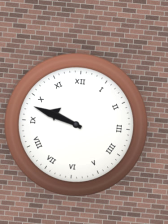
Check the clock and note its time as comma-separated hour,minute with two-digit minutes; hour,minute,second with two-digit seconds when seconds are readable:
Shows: 9,48
